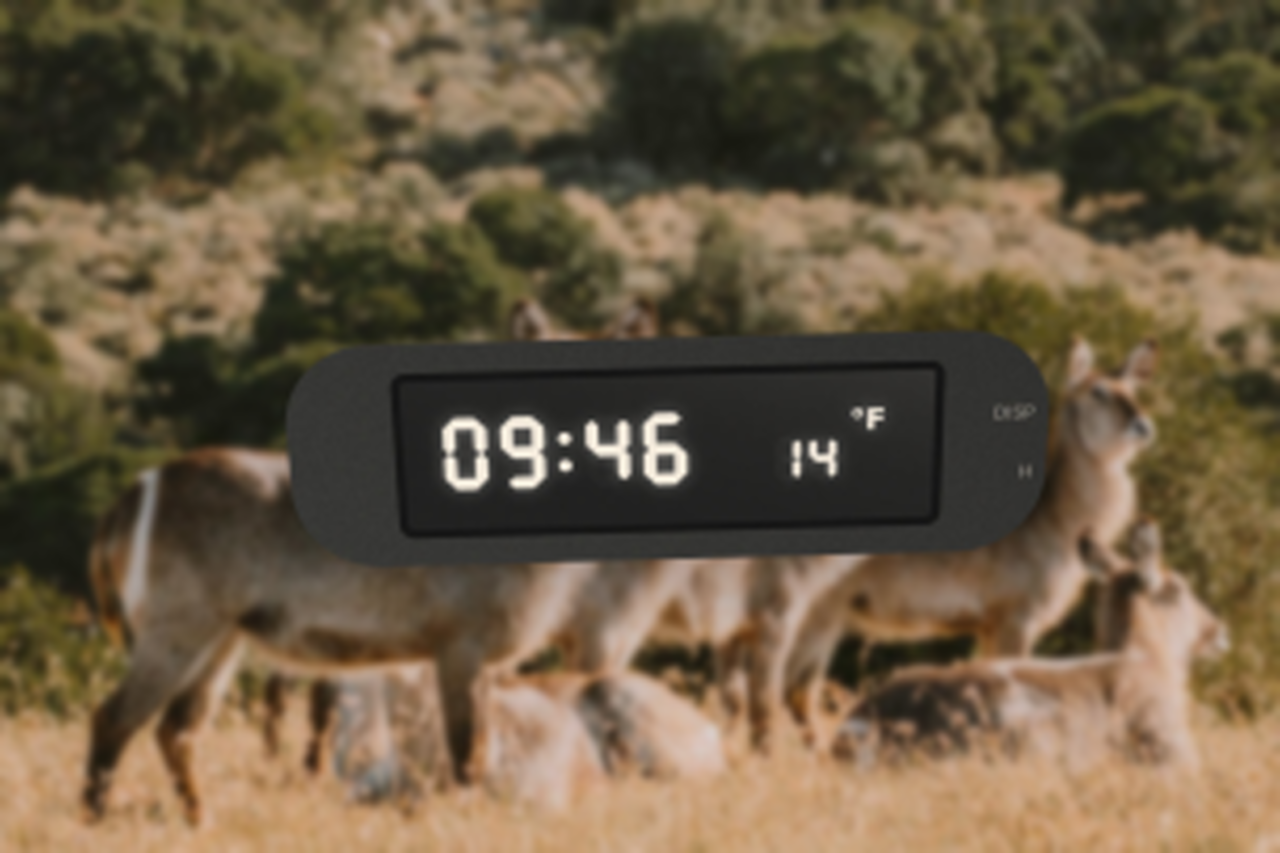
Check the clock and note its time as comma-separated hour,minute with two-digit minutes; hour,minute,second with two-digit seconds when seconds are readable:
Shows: 9,46
